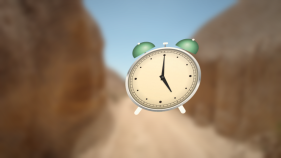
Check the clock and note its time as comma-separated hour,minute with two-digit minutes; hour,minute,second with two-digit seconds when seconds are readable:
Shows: 5,00
